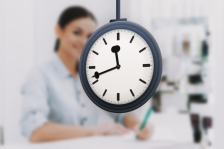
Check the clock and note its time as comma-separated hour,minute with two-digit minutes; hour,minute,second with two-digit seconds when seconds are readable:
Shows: 11,42
